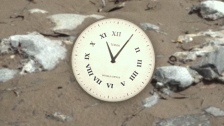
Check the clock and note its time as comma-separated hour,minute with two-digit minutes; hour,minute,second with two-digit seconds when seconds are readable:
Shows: 11,05
